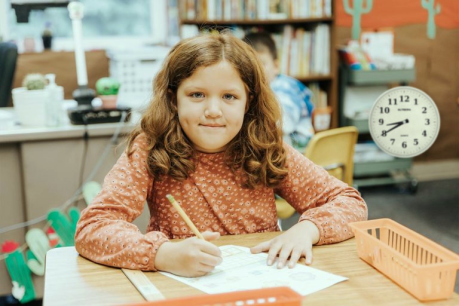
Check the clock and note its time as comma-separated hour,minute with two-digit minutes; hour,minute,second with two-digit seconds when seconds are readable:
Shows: 8,40
